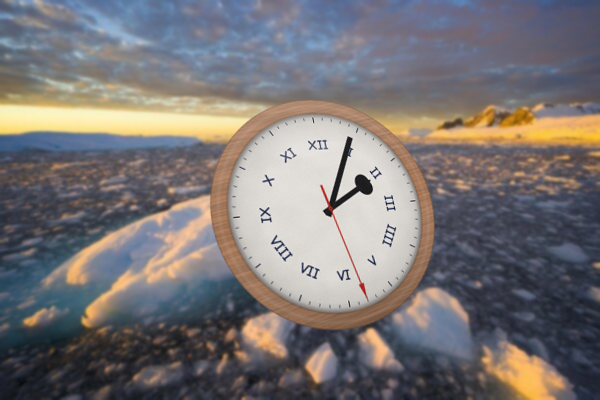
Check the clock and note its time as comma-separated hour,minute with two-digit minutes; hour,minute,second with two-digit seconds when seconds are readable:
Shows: 2,04,28
